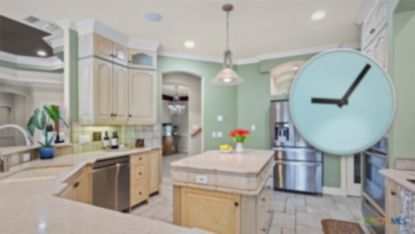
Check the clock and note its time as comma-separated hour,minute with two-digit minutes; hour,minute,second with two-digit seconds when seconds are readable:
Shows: 9,06
